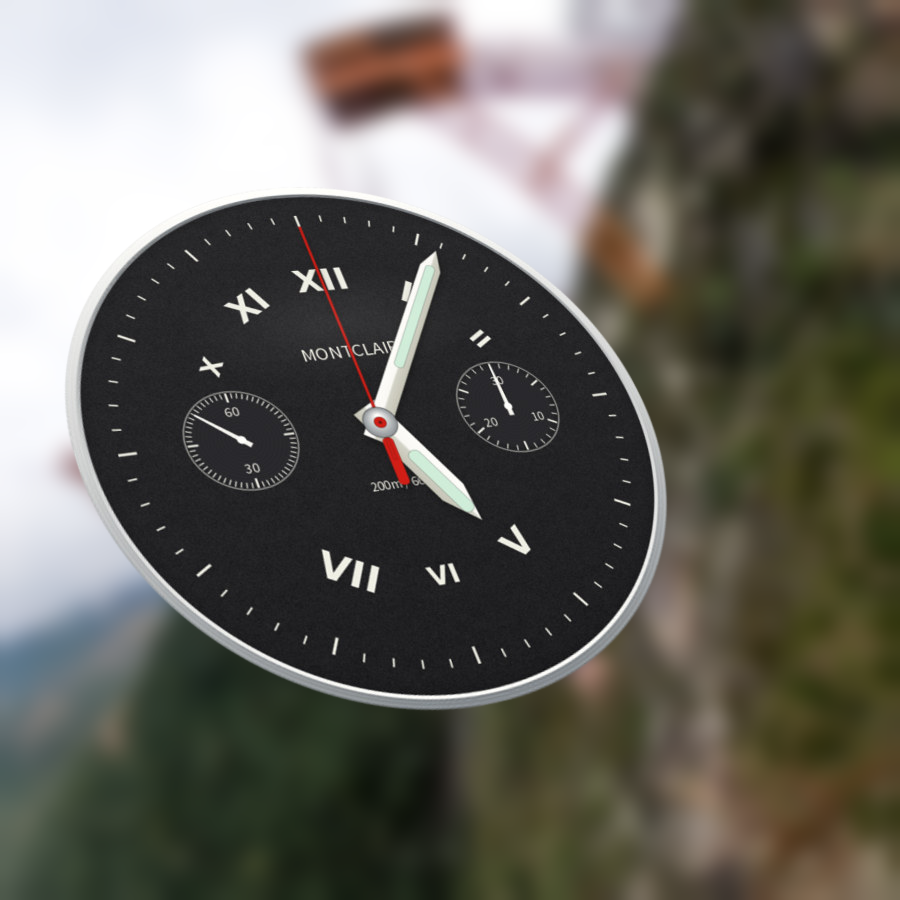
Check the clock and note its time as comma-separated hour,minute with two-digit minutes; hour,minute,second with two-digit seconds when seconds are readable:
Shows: 5,05,52
